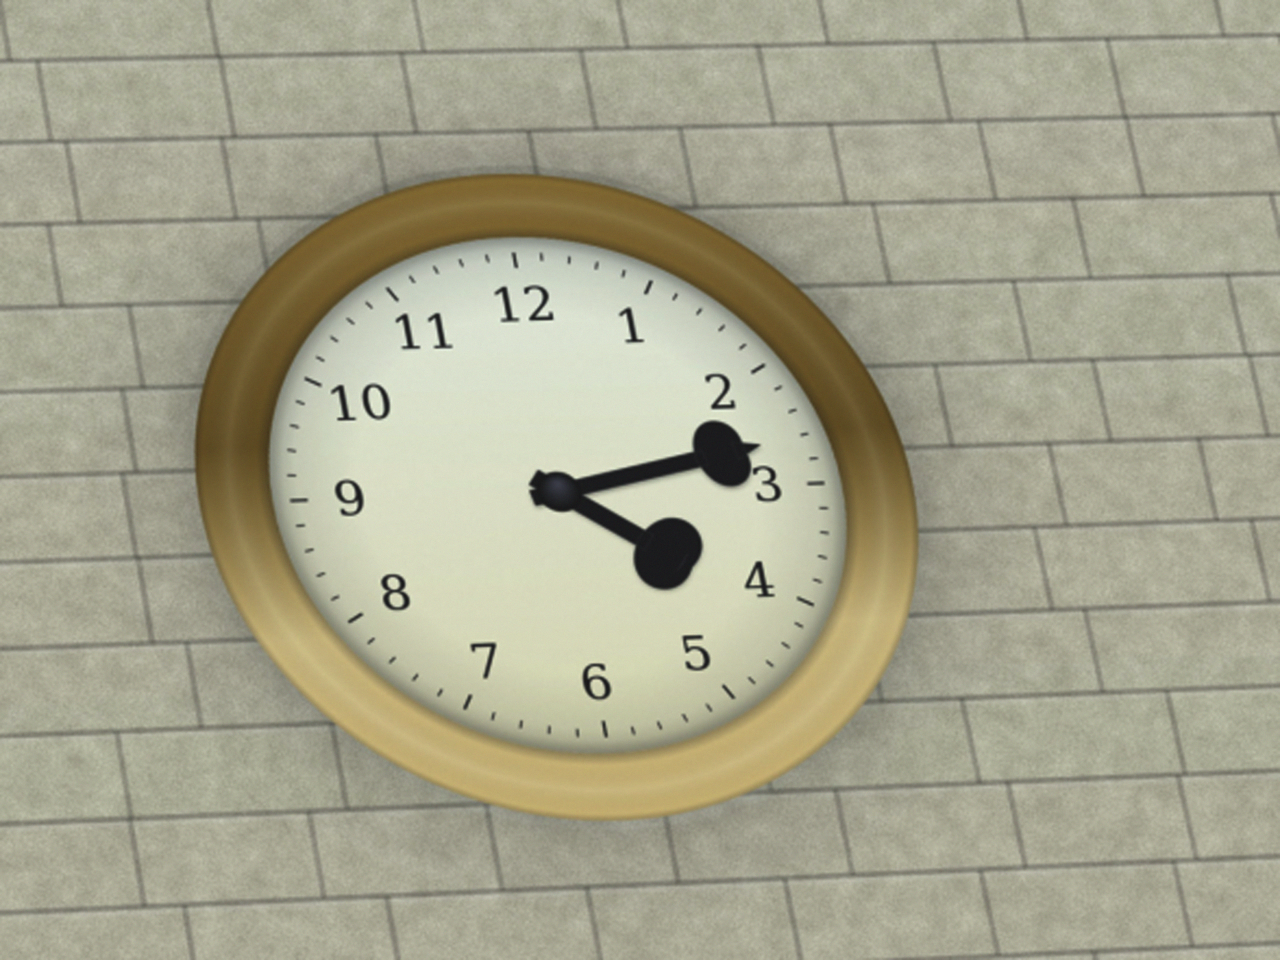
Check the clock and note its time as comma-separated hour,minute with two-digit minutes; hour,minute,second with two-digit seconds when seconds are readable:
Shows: 4,13
